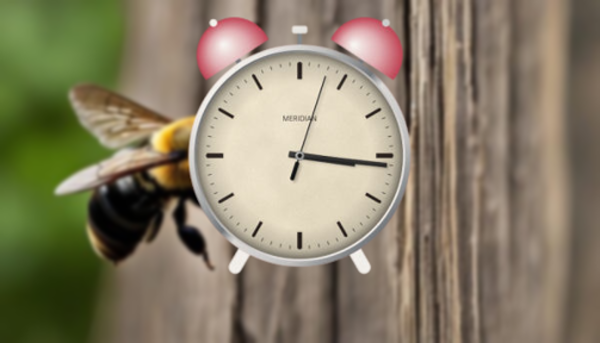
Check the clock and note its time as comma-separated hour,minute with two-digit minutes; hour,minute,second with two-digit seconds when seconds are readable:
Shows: 3,16,03
